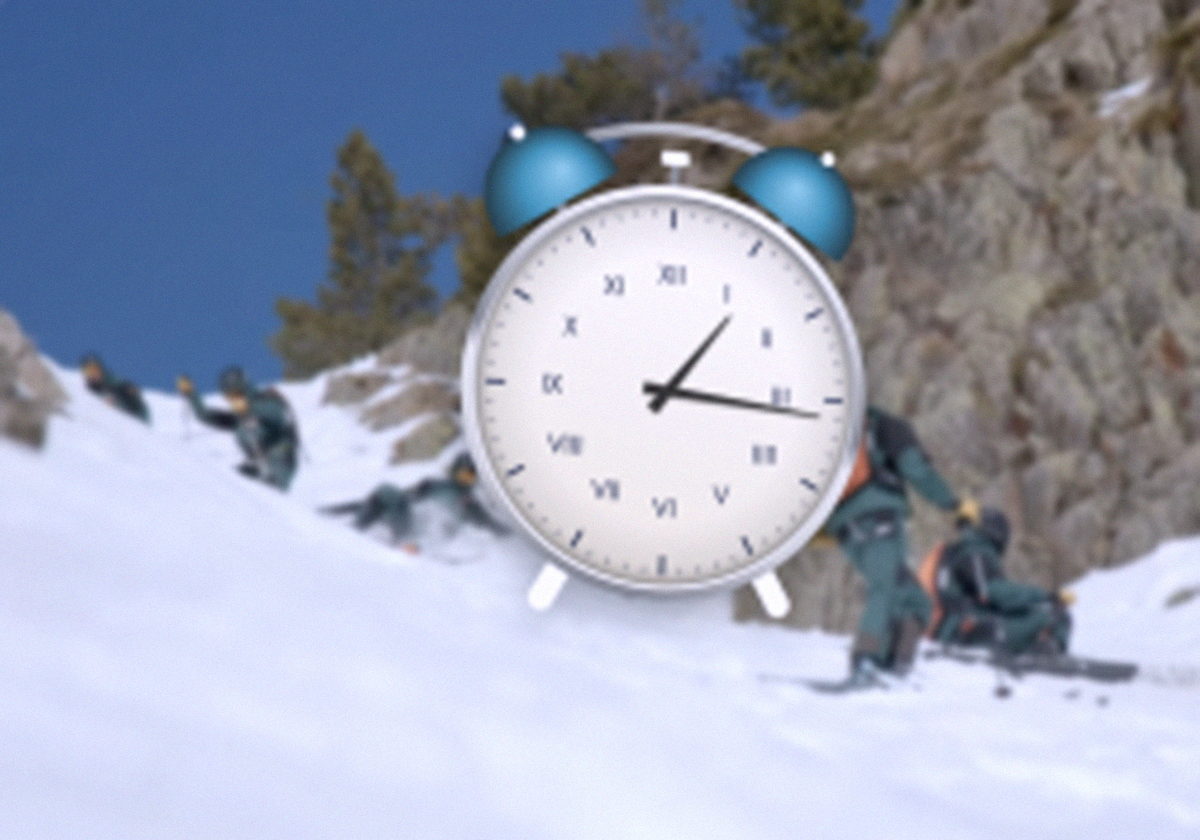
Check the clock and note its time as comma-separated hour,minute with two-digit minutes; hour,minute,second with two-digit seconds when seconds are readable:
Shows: 1,16
